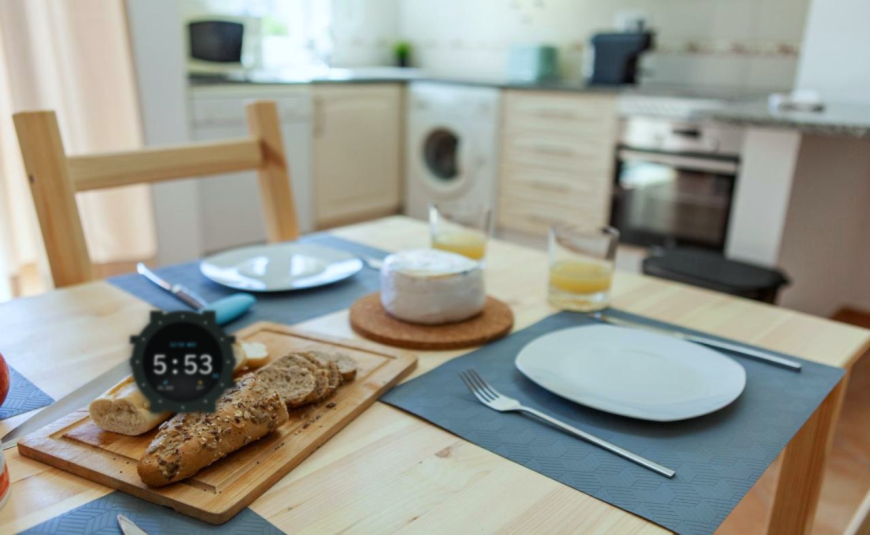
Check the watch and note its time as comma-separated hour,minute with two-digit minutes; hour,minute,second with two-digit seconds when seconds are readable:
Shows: 5,53
